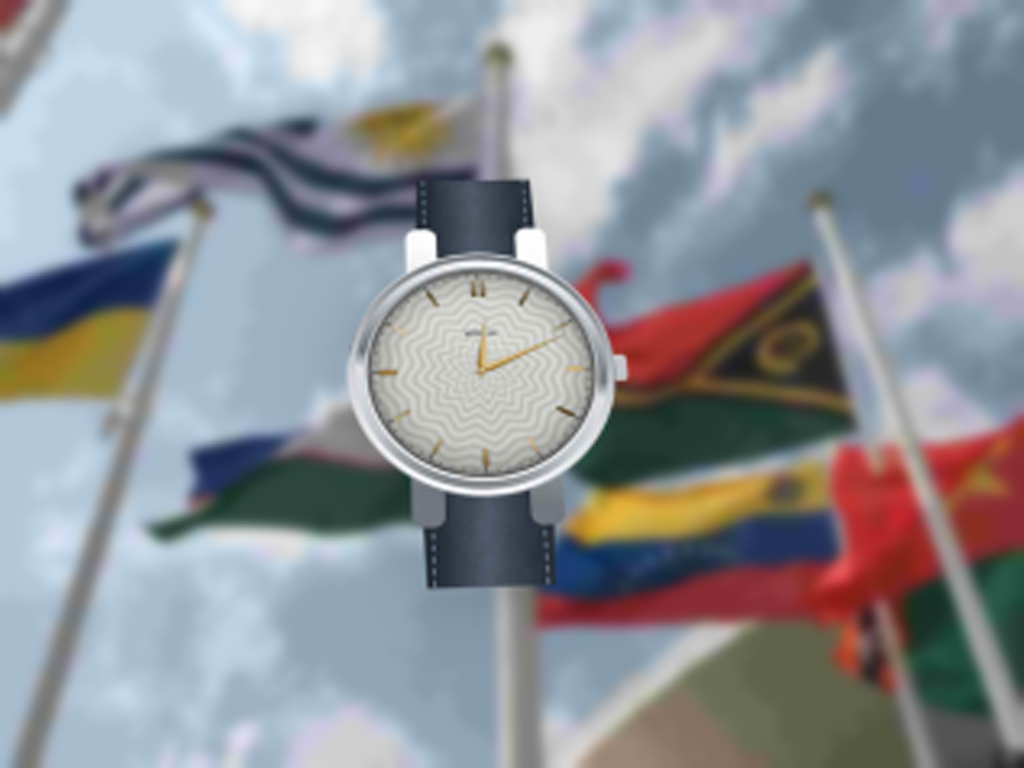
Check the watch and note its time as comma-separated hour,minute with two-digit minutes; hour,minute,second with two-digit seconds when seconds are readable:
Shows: 12,11
